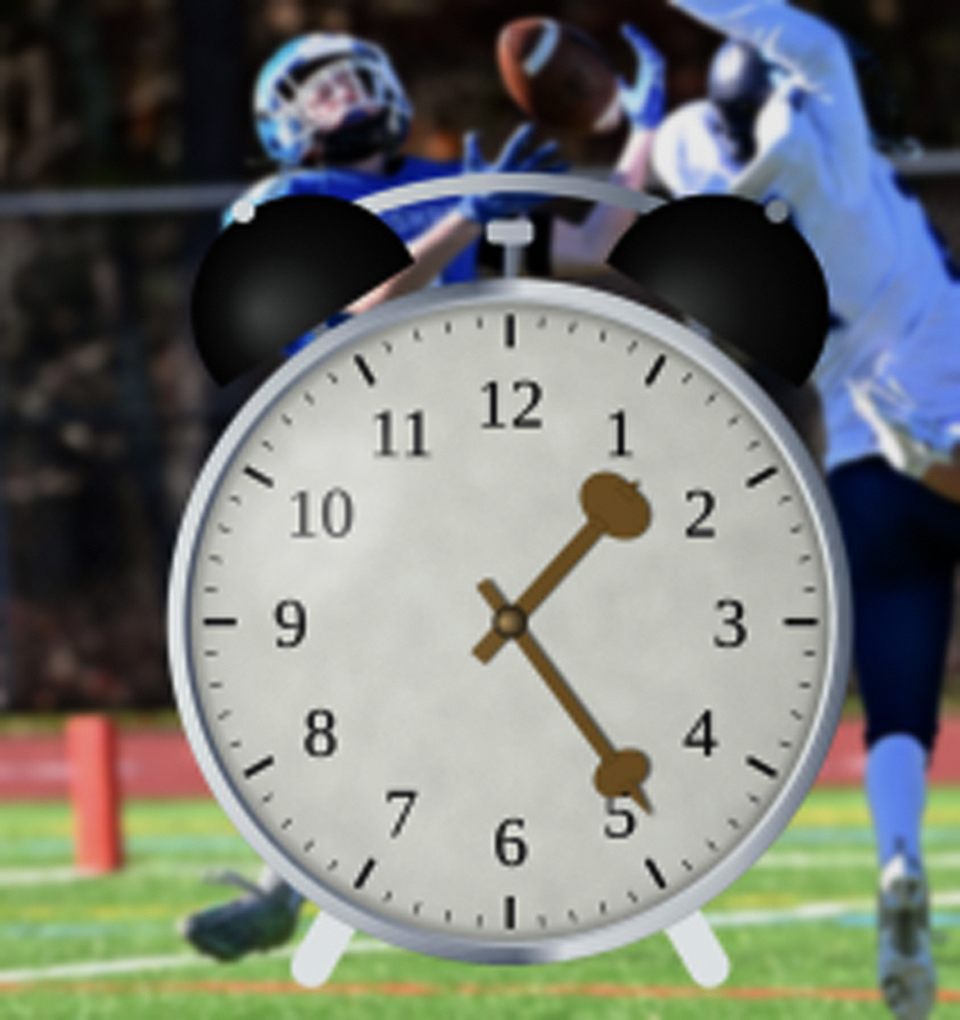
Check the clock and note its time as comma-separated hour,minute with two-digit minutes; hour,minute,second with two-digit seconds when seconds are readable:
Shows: 1,24
